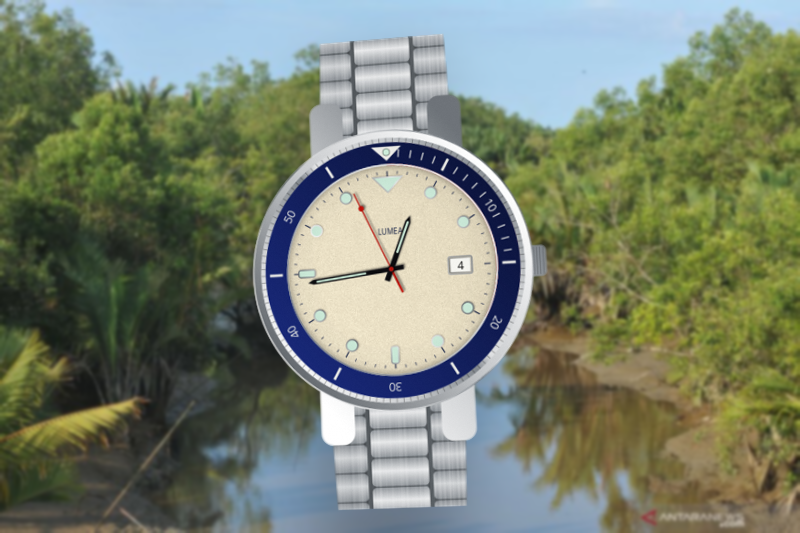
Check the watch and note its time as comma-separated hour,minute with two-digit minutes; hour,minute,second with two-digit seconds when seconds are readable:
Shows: 12,43,56
